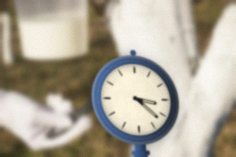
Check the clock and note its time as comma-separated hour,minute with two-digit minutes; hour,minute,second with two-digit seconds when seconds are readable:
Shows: 3,22
